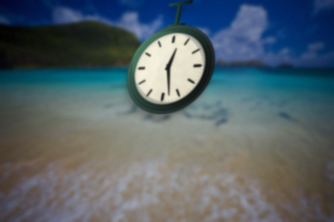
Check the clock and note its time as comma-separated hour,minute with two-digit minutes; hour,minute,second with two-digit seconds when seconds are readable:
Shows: 12,28
